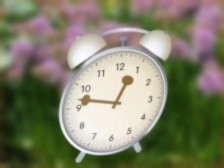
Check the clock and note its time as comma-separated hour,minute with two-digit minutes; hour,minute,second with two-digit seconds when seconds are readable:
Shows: 12,47
